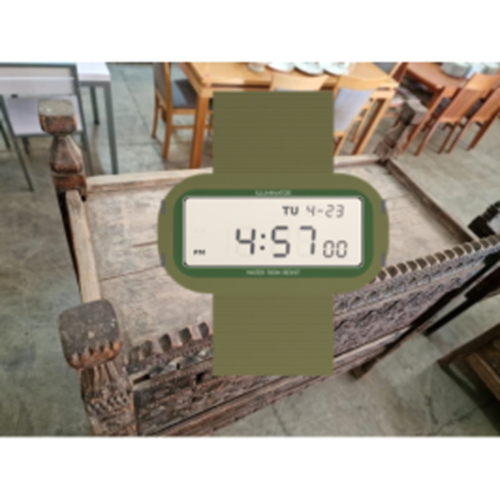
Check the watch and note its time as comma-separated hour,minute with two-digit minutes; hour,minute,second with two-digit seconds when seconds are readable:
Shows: 4,57,00
